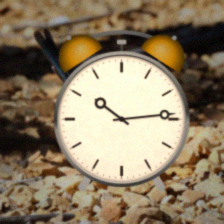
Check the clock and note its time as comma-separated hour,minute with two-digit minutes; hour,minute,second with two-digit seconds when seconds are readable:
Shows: 10,14
